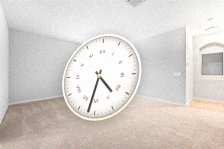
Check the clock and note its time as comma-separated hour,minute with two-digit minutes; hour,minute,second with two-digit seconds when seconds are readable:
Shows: 4,32
